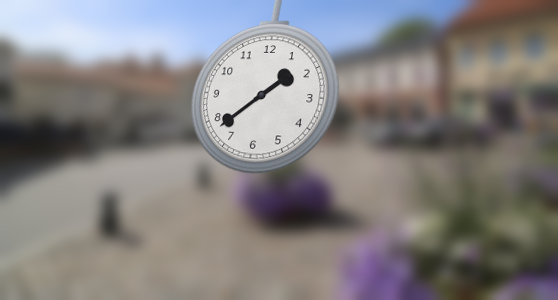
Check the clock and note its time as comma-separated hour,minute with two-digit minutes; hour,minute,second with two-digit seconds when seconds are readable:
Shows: 1,38
